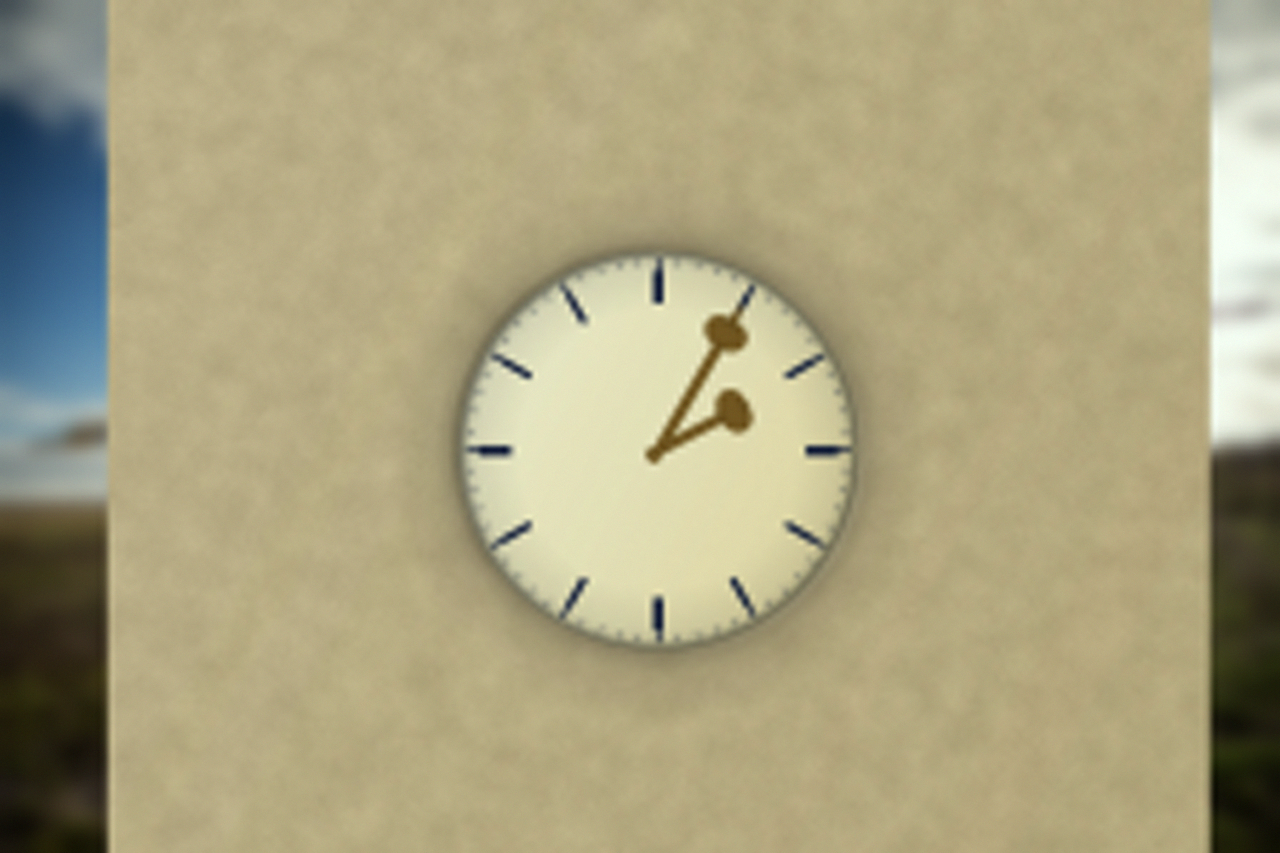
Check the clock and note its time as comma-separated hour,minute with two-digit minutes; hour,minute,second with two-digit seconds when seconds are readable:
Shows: 2,05
